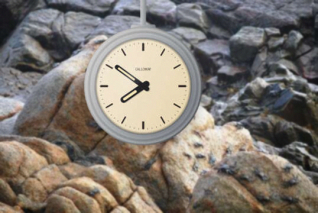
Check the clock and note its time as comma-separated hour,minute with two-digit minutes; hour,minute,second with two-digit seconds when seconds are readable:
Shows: 7,51
